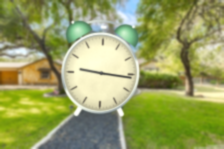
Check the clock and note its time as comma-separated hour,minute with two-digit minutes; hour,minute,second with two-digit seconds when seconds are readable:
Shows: 9,16
